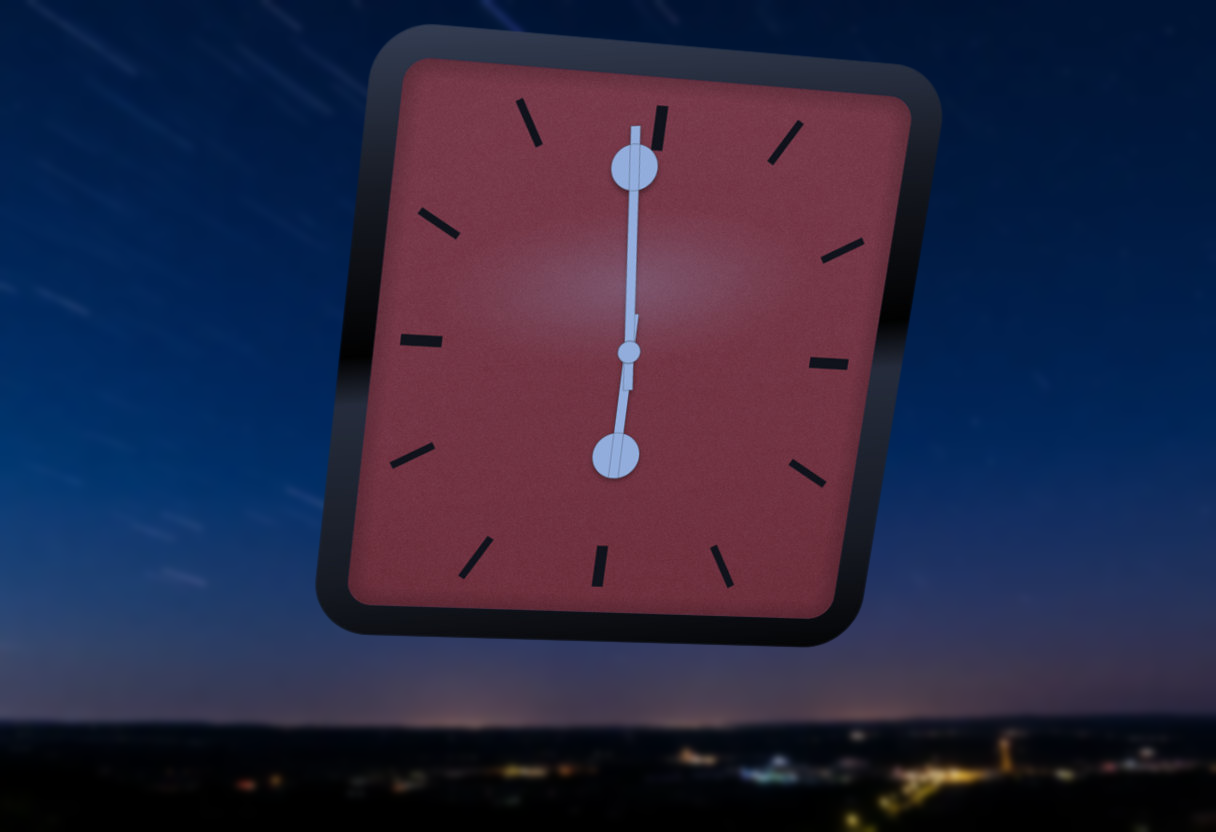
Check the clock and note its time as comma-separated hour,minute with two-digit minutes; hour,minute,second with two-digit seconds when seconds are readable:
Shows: 5,59
